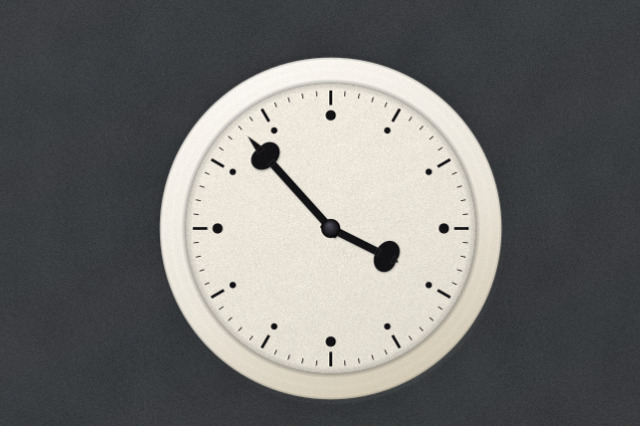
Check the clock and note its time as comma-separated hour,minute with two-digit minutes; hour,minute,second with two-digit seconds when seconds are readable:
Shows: 3,53
